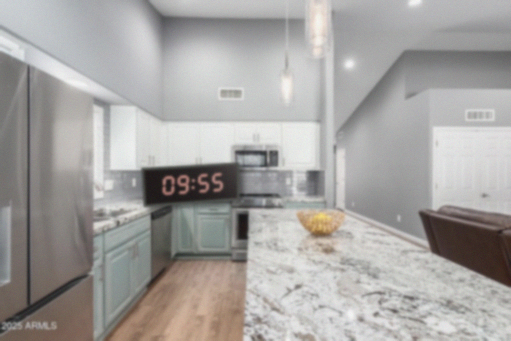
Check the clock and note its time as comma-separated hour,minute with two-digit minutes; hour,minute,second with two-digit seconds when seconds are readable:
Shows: 9,55
